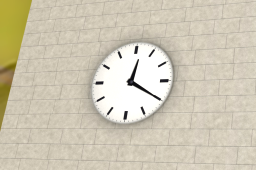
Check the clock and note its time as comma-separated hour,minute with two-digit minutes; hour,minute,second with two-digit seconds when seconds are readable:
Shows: 12,20
